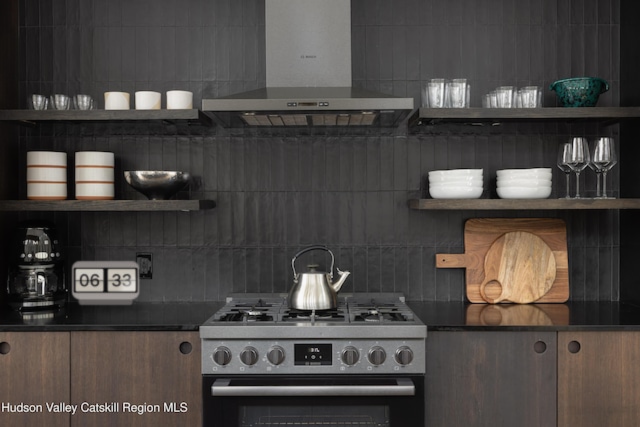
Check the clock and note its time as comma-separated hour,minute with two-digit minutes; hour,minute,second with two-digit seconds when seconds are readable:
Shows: 6,33
